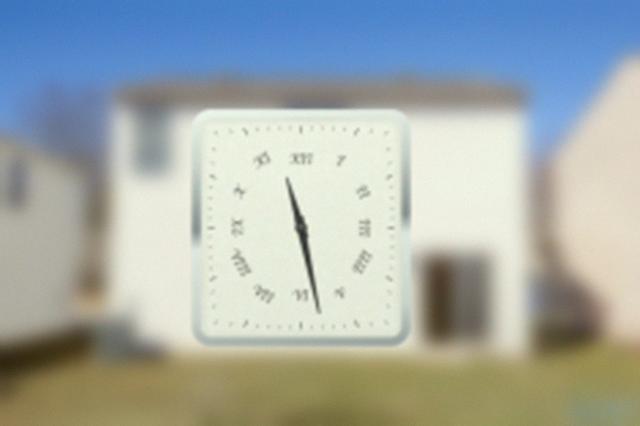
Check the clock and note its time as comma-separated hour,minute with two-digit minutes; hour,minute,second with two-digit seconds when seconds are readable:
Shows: 11,28
